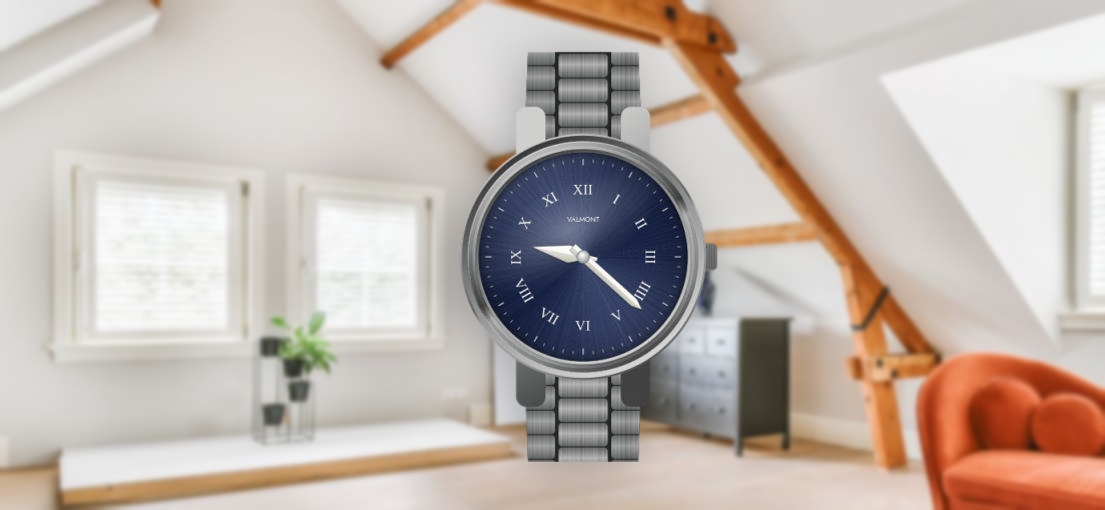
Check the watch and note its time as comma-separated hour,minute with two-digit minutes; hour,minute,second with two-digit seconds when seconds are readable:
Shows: 9,22
